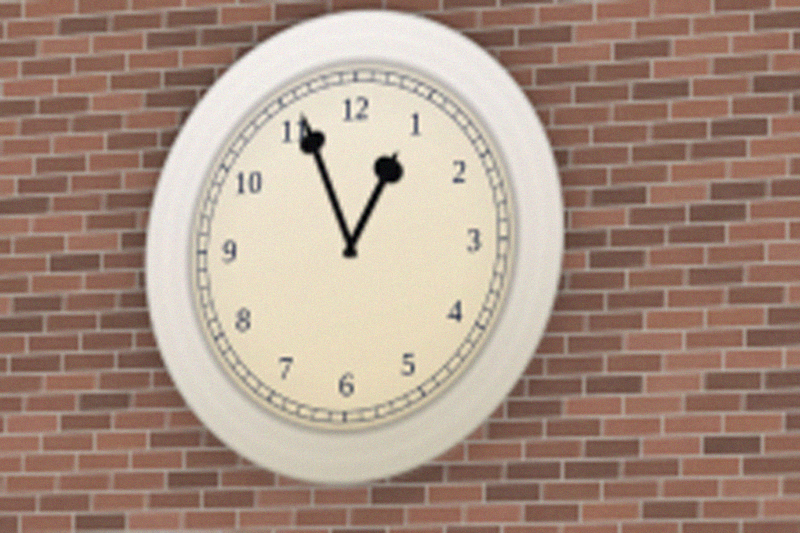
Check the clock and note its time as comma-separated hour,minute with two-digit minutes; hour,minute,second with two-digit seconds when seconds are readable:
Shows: 12,56
